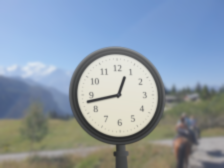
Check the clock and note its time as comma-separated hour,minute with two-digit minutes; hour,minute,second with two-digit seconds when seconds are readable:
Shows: 12,43
